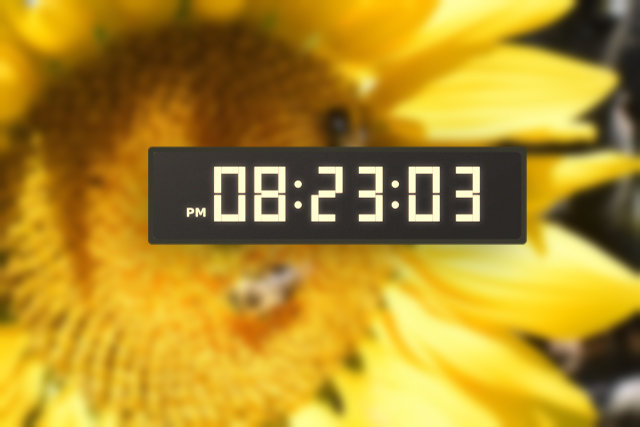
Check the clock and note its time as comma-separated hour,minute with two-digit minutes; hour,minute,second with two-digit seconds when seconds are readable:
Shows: 8,23,03
